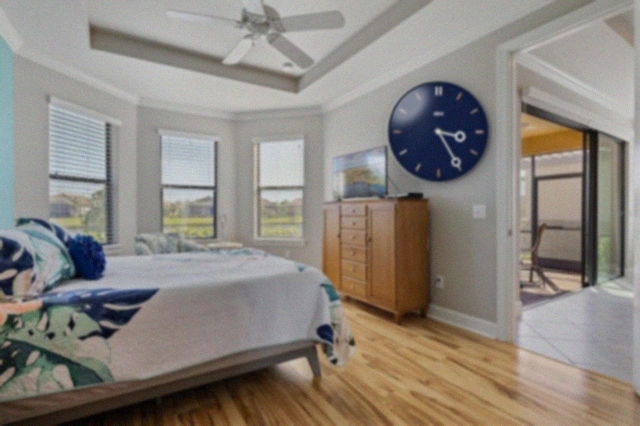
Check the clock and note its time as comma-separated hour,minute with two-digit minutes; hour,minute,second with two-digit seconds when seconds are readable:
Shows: 3,25
